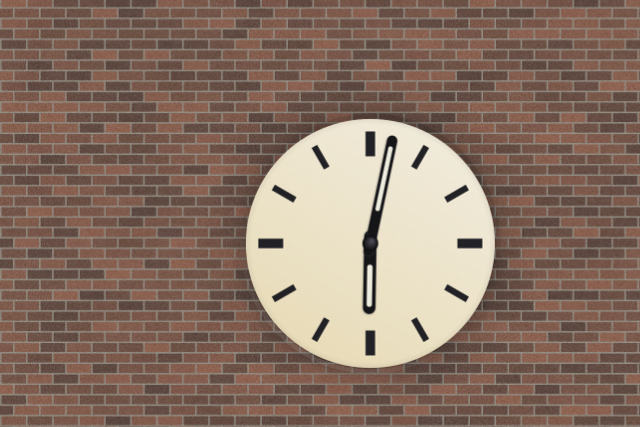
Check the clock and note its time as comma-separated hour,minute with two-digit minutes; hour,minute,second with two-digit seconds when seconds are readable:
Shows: 6,02
